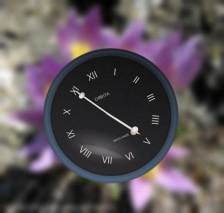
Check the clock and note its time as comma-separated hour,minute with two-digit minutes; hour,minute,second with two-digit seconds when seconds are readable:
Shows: 4,55
